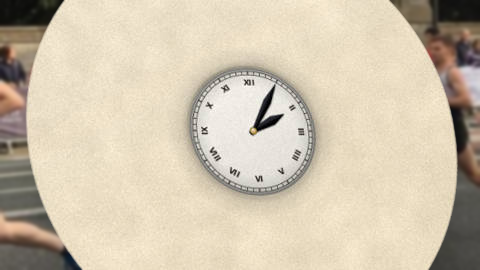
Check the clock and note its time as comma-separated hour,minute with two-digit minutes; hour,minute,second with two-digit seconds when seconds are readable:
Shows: 2,05
